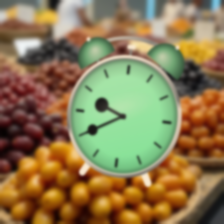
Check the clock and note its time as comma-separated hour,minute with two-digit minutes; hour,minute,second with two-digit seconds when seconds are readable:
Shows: 9,40
